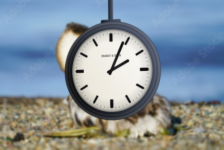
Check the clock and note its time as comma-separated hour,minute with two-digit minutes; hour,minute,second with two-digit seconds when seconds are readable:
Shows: 2,04
